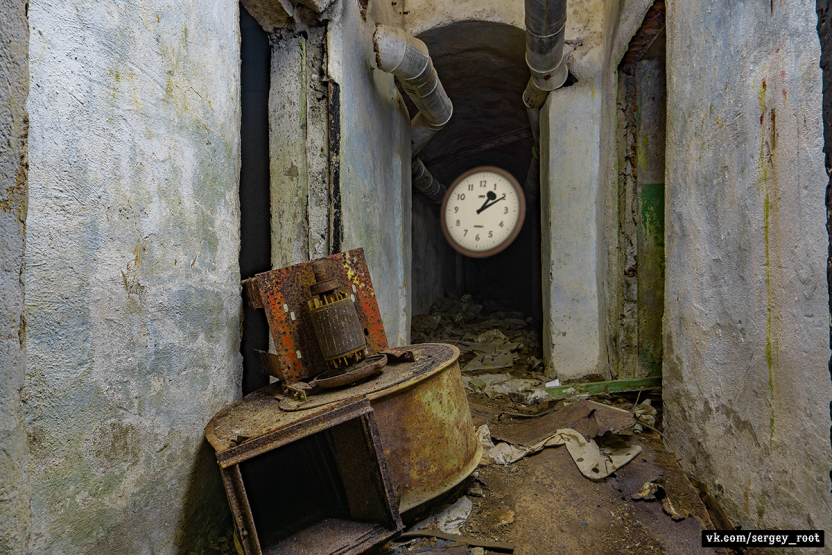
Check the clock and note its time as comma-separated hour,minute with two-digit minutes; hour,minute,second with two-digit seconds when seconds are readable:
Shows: 1,10
